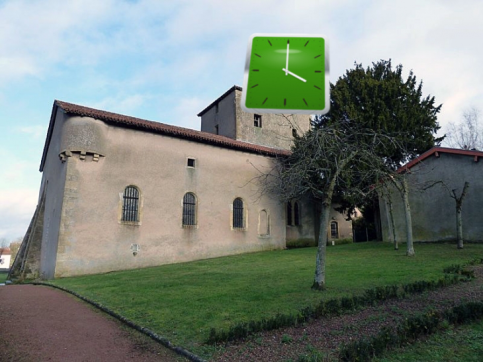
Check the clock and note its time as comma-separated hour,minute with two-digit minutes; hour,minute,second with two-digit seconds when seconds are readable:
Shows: 4,00
